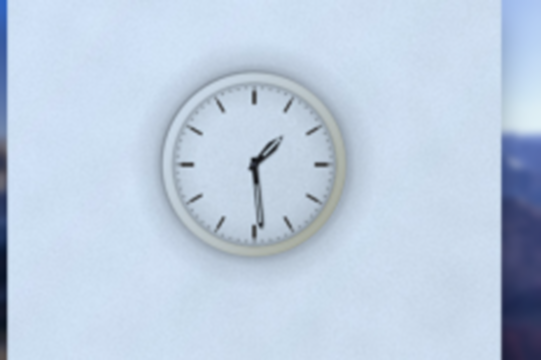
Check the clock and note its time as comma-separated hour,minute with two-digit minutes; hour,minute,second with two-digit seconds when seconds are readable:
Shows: 1,29
